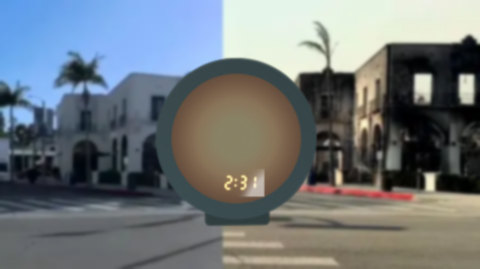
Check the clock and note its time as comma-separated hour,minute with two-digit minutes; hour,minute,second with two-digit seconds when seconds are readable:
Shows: 2,31
